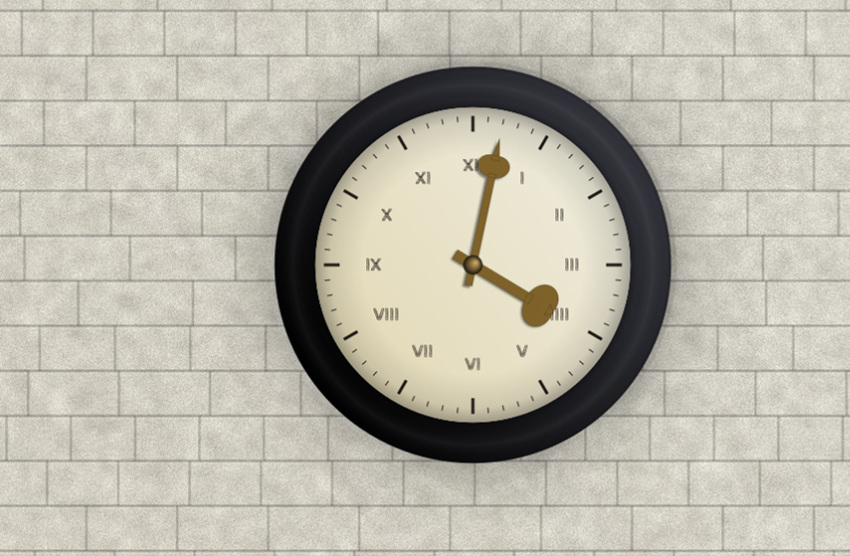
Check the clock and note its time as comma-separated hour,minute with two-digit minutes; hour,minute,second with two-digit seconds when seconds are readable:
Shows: 4,02
